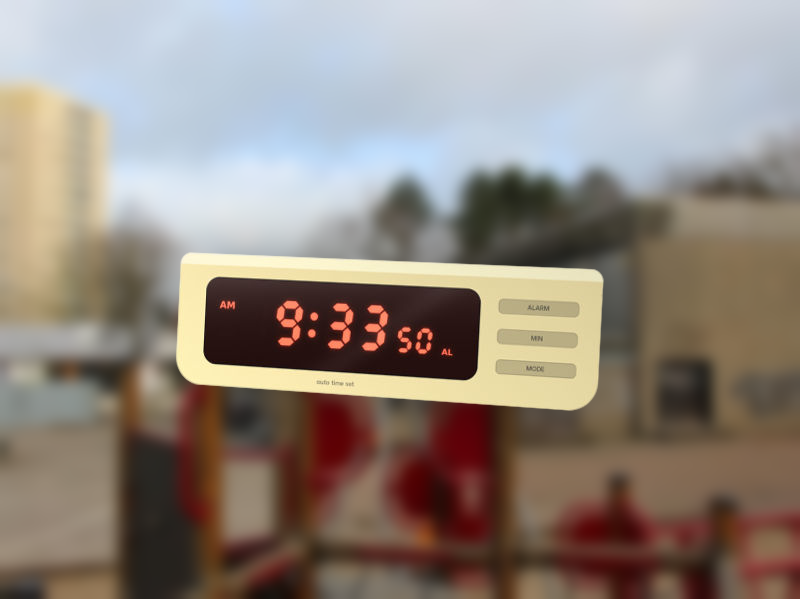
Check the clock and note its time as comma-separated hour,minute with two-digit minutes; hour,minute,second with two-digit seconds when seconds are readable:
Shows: 9,33,50
